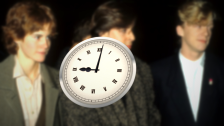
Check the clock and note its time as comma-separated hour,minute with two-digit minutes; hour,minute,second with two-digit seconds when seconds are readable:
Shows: 9,01
